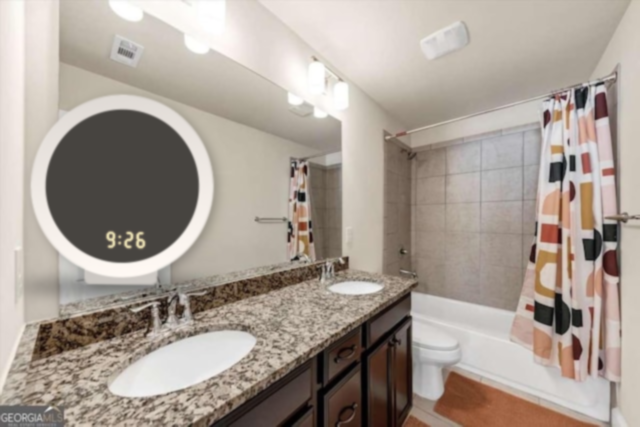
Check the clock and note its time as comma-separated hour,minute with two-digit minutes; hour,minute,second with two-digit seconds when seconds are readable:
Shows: 9,26
